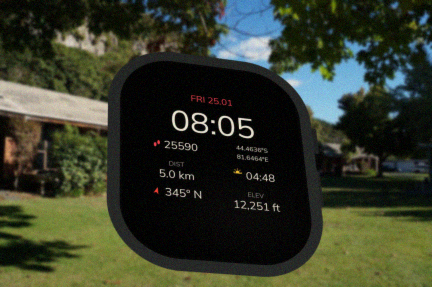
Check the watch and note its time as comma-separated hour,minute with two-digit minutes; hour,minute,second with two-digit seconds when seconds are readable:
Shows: 8,05
